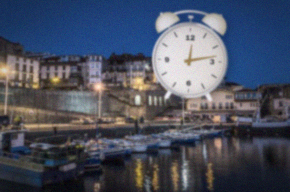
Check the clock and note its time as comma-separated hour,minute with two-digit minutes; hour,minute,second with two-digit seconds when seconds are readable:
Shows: 12,13
